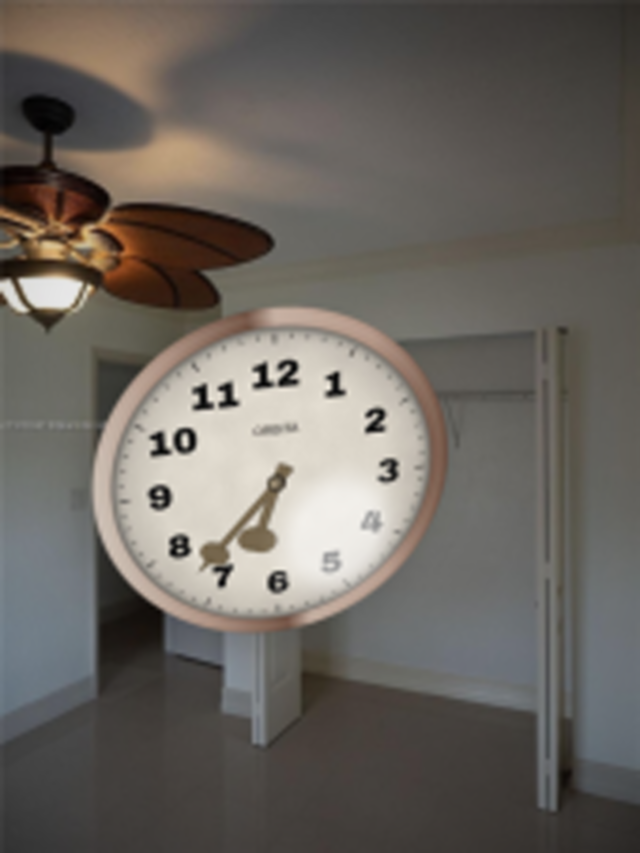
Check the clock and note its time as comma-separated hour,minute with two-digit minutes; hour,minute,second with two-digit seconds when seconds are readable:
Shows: 6,37
